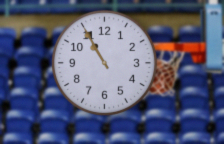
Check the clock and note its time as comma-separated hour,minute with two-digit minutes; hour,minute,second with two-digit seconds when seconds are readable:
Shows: 10,55
